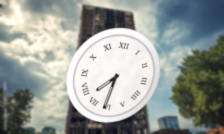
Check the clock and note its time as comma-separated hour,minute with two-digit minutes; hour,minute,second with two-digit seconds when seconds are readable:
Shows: 7,31
